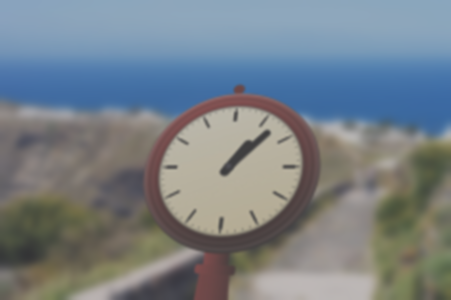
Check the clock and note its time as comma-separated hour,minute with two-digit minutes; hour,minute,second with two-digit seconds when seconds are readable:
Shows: 1,07
